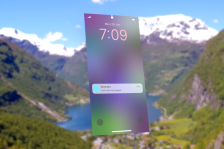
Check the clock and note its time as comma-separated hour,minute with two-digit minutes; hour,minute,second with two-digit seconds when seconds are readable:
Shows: 7,09
